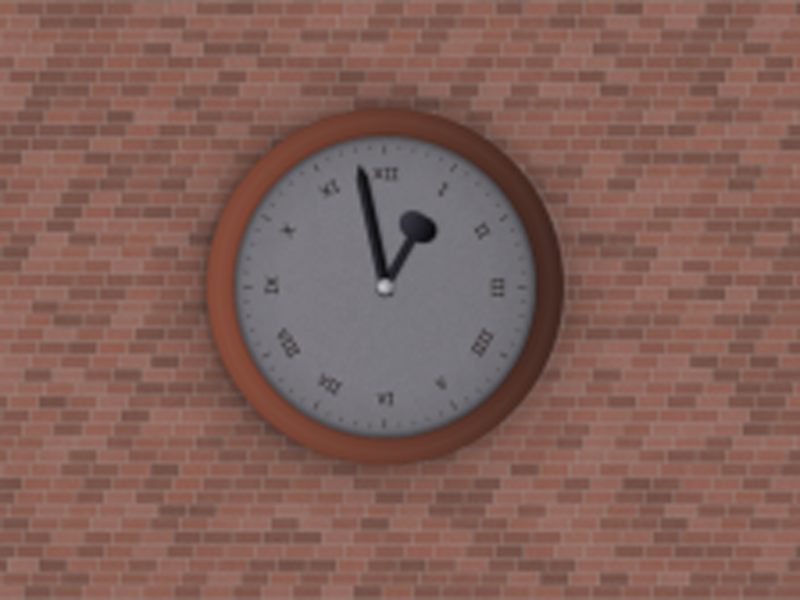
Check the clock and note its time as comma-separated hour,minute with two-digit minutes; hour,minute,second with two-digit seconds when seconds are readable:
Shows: 12,58
